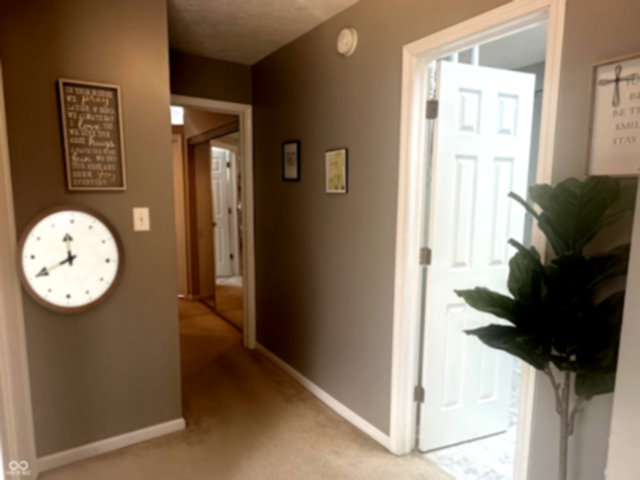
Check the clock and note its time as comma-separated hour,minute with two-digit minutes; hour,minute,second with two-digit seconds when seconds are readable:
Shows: 11,40
